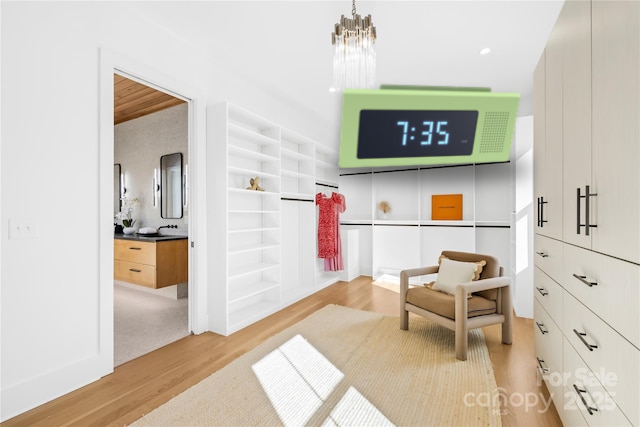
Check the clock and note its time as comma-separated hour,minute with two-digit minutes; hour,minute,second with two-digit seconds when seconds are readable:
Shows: 7,35
